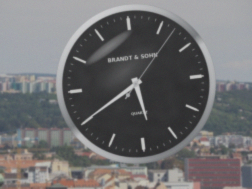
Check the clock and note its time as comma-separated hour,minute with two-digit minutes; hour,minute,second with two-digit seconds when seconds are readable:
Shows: 5,40,07
